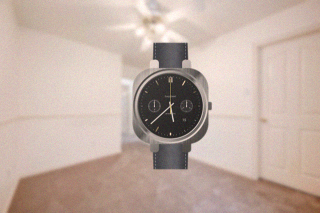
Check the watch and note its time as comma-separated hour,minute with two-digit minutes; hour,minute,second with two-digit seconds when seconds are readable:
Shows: 5,38
